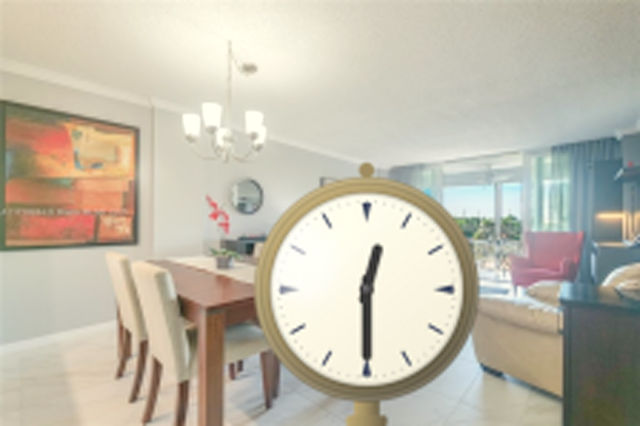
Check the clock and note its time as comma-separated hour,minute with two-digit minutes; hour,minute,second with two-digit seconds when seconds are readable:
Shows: 12,30
